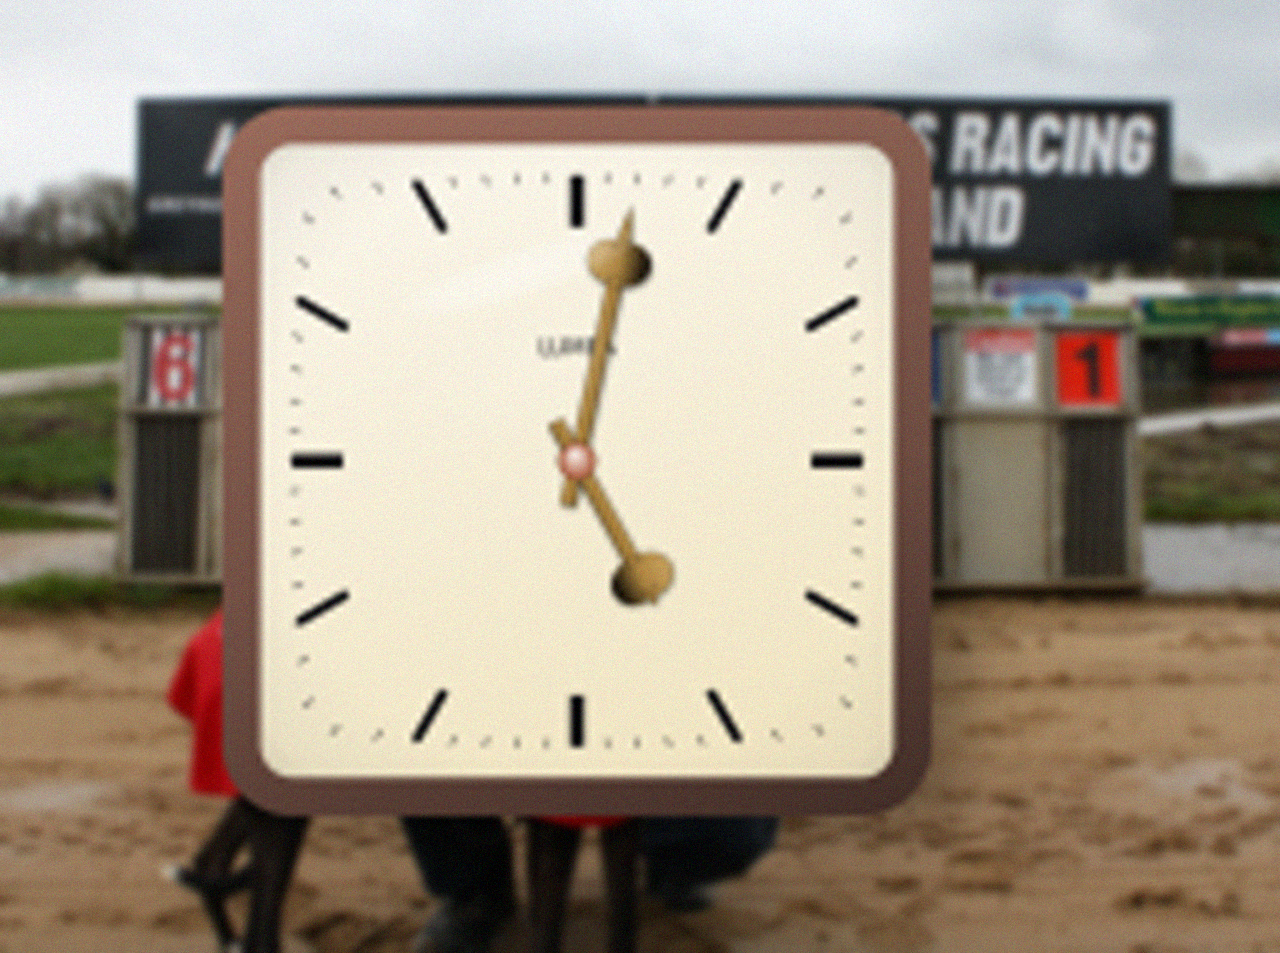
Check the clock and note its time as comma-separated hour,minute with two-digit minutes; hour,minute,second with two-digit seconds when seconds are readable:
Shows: 5,02
